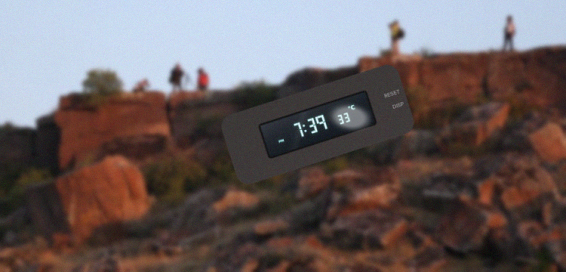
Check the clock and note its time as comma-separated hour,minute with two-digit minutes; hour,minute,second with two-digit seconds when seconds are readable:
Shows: 7,39
